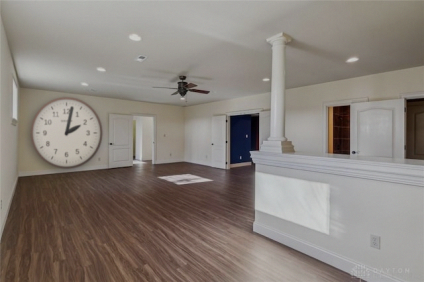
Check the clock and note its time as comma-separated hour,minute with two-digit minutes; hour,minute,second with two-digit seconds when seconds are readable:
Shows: 2,02
